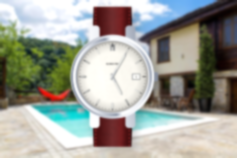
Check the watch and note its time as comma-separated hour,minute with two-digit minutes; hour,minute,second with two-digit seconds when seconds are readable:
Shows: 5,05
